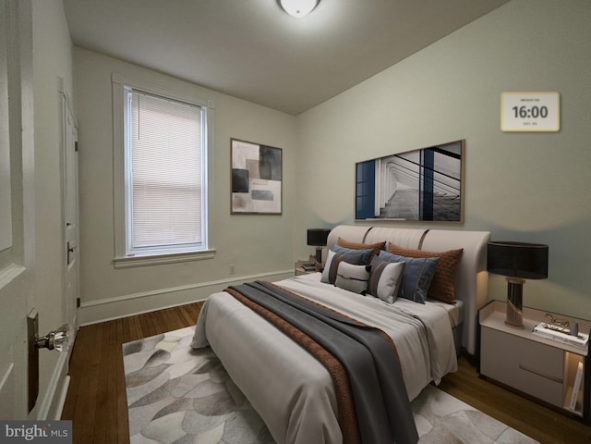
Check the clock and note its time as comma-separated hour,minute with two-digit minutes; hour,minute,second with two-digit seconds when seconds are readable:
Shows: 16,00
